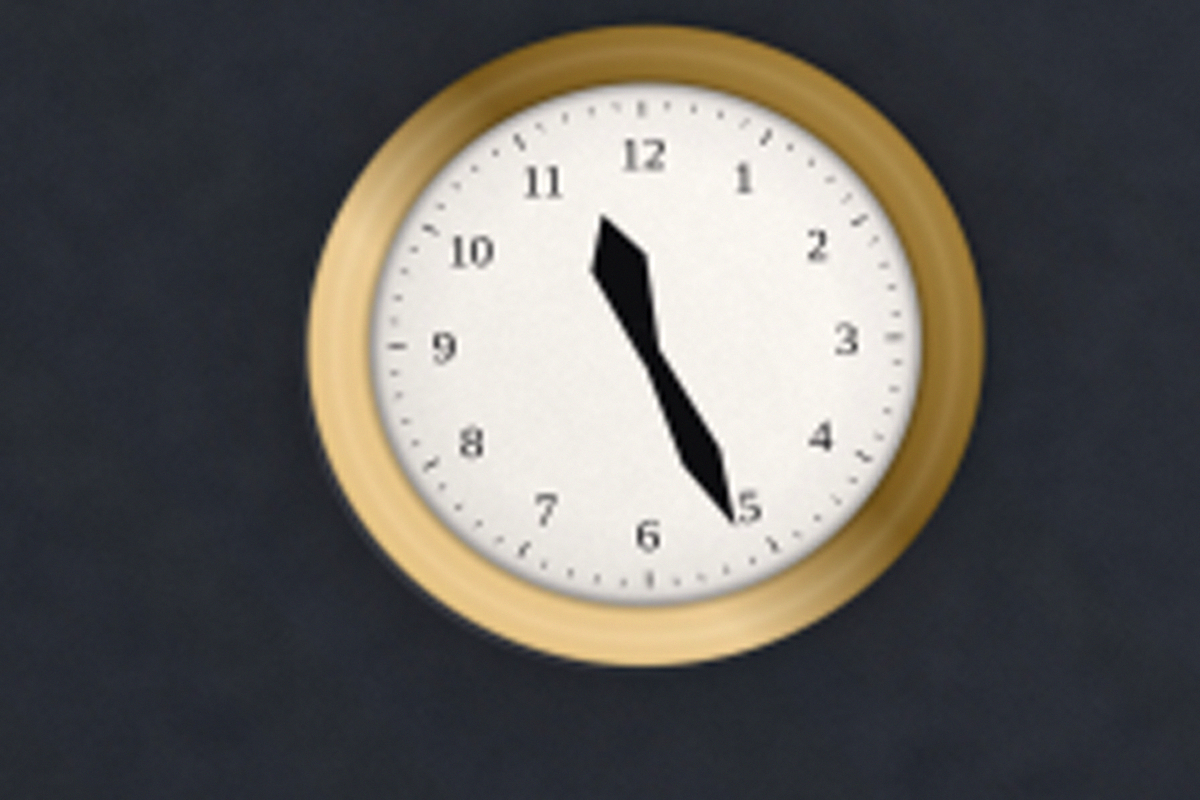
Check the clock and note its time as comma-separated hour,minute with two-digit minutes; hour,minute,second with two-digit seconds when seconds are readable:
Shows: 11,26
